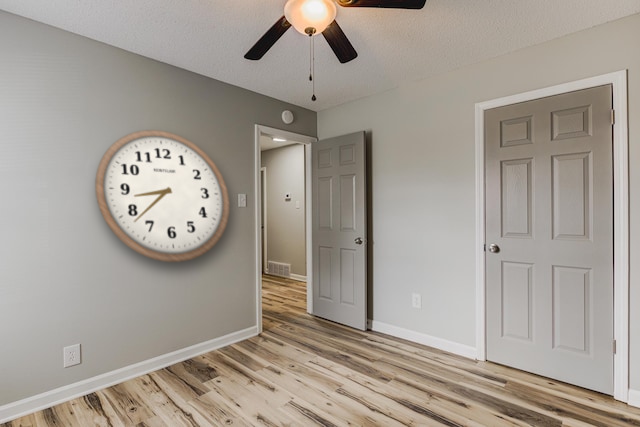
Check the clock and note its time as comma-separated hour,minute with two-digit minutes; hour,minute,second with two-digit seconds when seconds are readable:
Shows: 8,38
